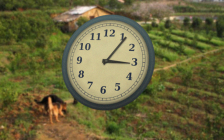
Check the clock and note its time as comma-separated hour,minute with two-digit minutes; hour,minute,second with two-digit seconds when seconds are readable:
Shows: 3,06
